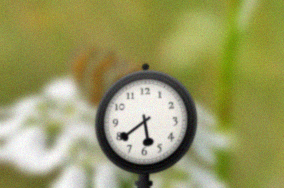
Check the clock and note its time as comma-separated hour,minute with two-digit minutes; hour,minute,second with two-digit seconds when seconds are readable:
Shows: 5,39
